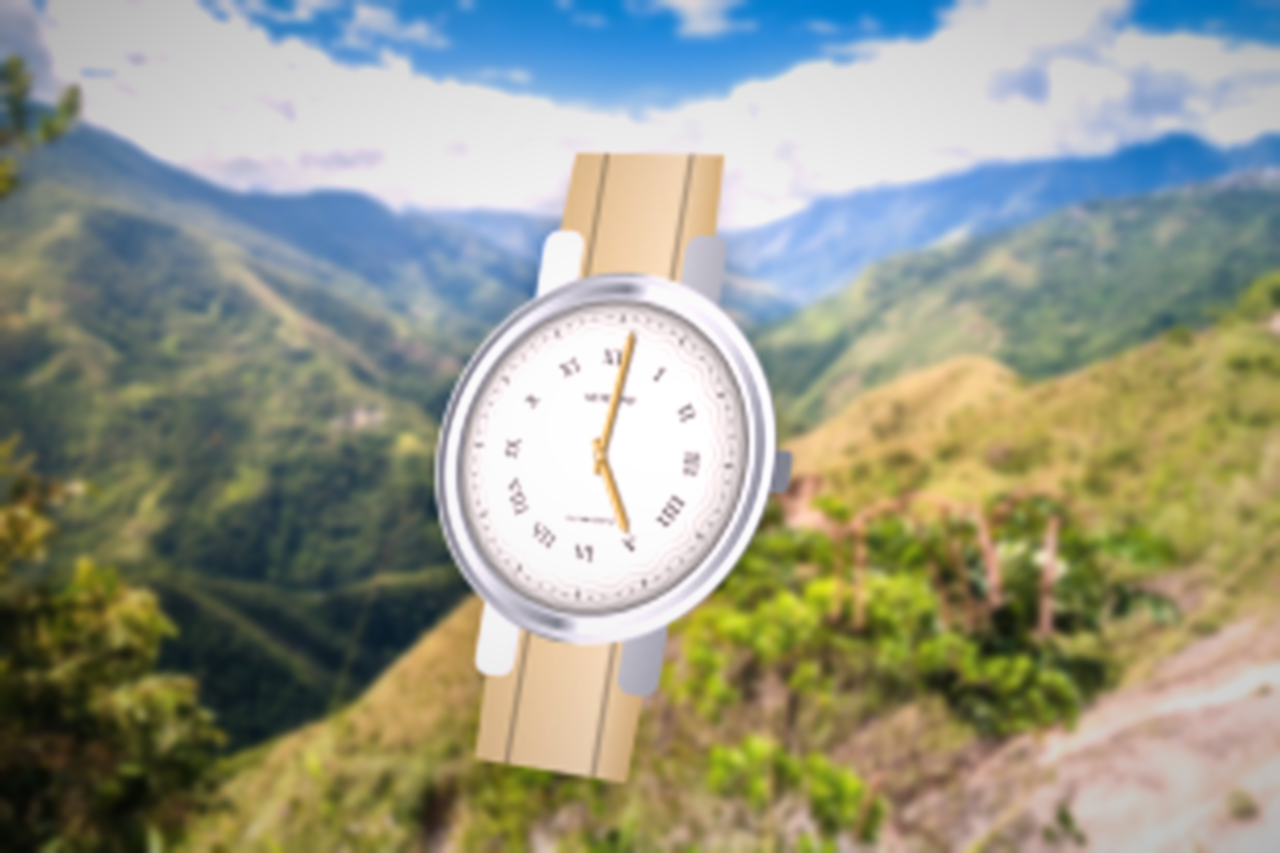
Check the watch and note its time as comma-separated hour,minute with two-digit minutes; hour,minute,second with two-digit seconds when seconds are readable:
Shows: 5,01
